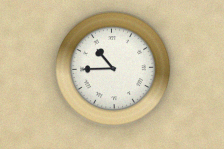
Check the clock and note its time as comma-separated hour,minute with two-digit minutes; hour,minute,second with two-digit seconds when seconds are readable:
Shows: 10,45
